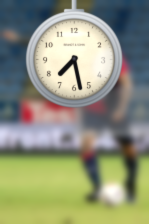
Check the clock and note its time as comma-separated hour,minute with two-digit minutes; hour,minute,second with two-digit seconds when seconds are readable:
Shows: 7,28
